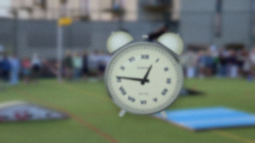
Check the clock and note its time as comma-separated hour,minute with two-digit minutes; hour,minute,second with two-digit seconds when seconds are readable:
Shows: 12,46
